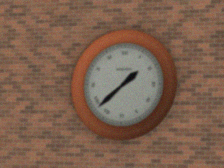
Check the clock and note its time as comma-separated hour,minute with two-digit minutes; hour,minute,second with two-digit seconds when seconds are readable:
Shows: 1,38
